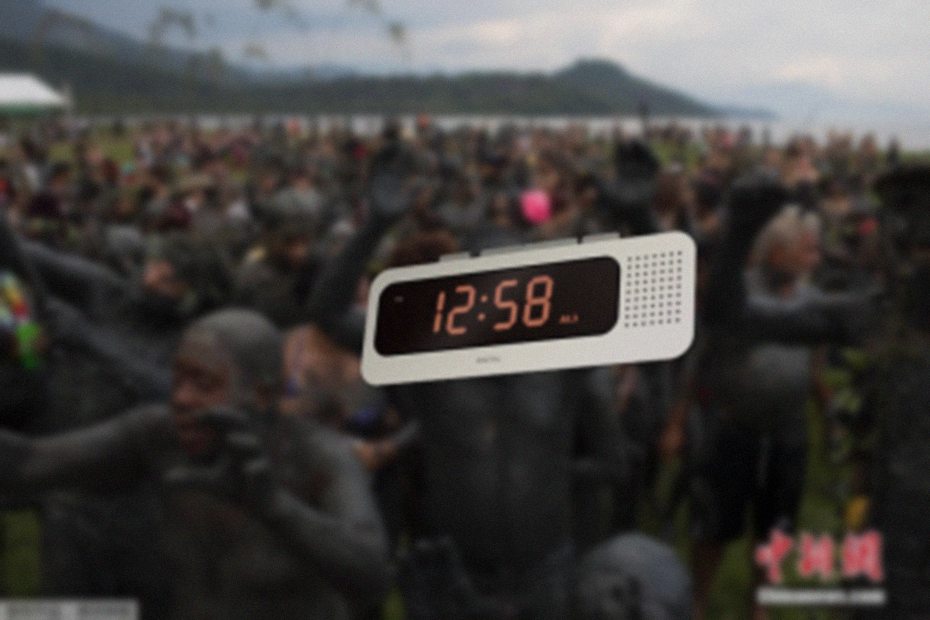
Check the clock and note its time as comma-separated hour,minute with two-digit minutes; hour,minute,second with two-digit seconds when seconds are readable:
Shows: 12,58
